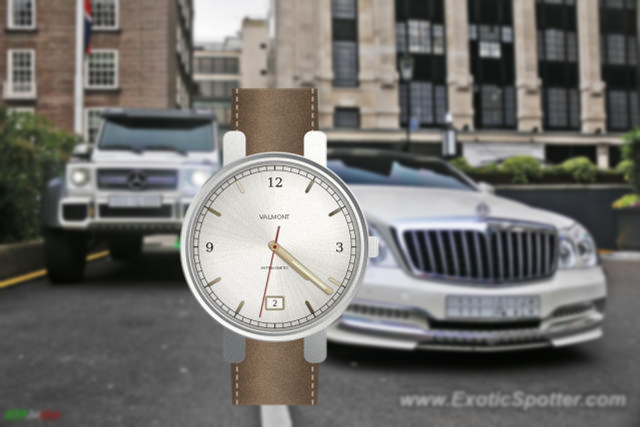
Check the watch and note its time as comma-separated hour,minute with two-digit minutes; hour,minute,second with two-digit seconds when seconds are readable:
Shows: 4,21,32
